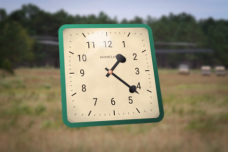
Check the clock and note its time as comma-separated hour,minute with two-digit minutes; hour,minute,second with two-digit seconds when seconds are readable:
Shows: 1,22
